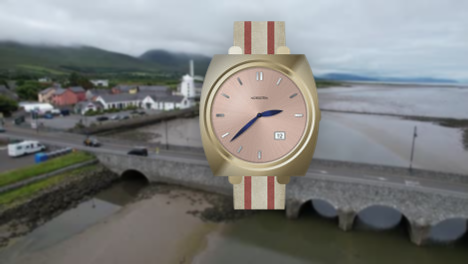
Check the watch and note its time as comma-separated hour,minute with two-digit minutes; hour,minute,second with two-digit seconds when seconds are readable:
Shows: 2,38
